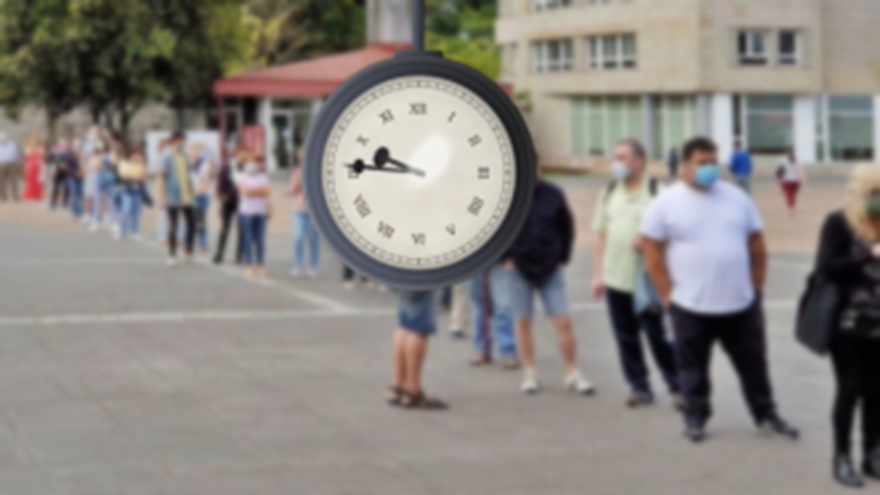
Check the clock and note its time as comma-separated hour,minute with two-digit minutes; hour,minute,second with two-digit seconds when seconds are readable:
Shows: 9,46
